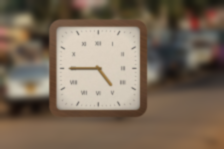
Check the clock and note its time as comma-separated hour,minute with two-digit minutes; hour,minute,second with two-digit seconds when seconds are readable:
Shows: 4,45
